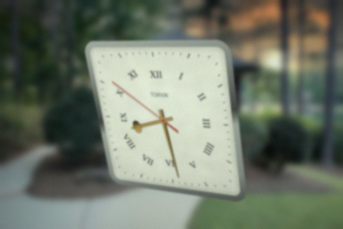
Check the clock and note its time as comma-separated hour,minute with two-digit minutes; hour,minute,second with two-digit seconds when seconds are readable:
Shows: 8,28,51
